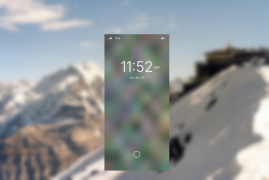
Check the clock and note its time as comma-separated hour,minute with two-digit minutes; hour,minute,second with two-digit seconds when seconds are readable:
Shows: 11,52
